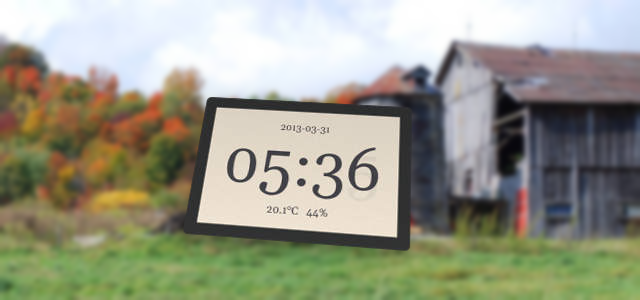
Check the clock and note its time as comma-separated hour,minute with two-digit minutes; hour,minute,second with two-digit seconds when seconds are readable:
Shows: 5,36
